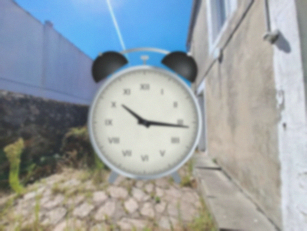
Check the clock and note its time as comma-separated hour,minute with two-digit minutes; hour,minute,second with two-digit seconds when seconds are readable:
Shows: 10,16
